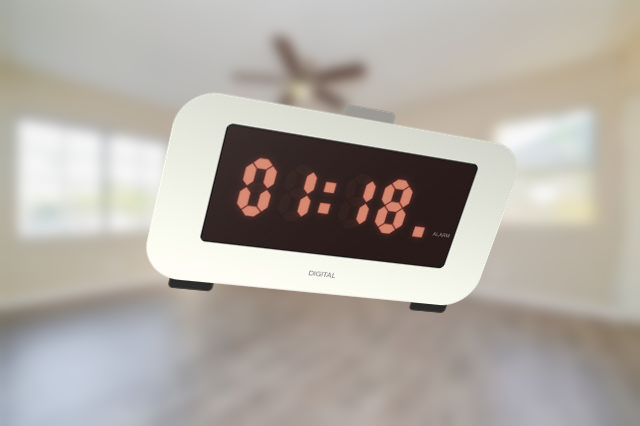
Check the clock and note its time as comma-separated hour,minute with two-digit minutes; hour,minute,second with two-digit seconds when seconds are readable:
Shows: 1,18
